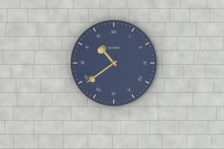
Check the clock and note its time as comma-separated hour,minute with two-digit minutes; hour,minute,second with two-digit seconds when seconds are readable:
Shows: 10,39
